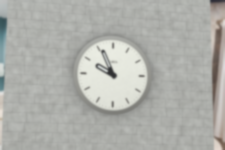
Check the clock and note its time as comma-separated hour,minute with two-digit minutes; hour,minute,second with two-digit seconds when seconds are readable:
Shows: 9,56
